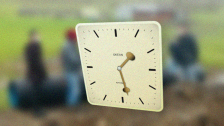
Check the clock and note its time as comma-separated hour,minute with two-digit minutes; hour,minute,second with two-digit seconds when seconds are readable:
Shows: 1,28
